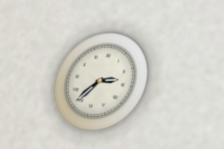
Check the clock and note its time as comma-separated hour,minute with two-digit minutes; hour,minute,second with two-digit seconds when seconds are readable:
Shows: 2,36
